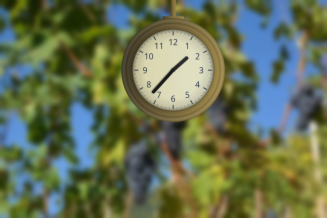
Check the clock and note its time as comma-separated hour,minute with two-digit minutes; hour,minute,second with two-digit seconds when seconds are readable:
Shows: 1,37
